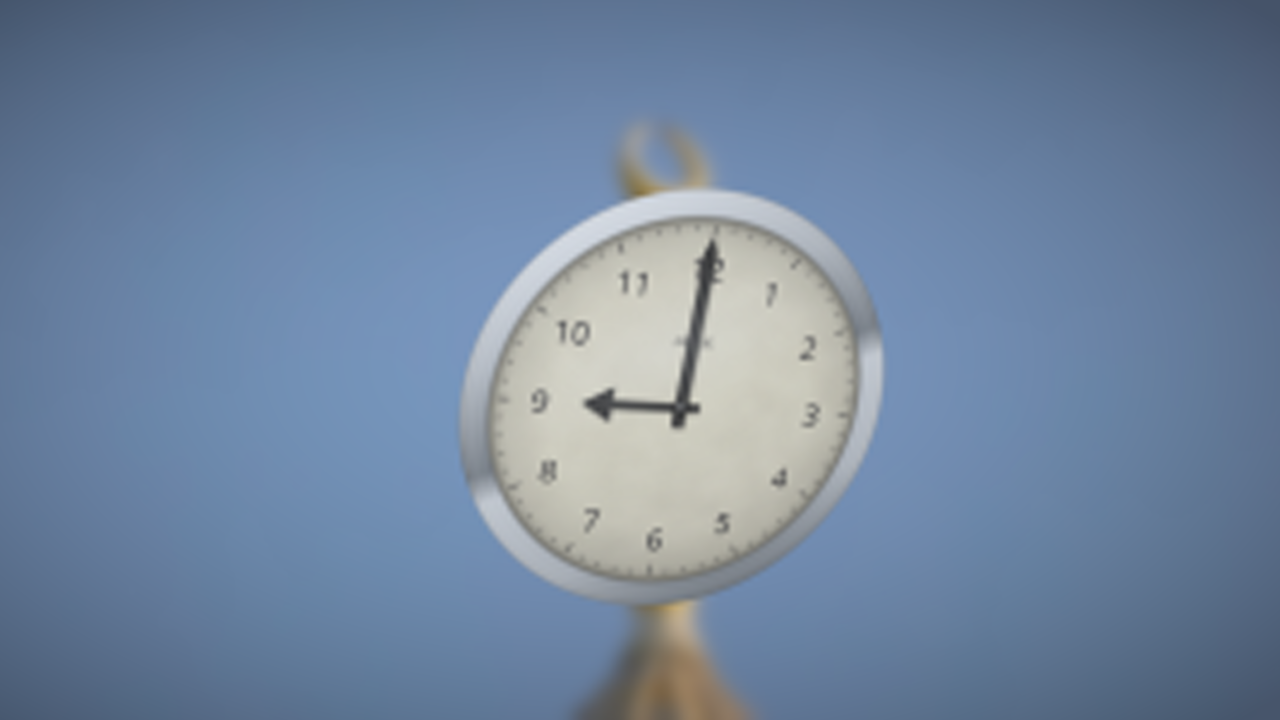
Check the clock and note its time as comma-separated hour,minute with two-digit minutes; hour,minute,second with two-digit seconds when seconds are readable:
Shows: 9,00
